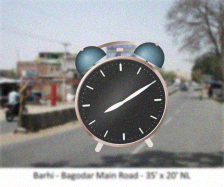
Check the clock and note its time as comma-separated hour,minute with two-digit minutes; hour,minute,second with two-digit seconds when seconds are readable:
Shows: 8,10
